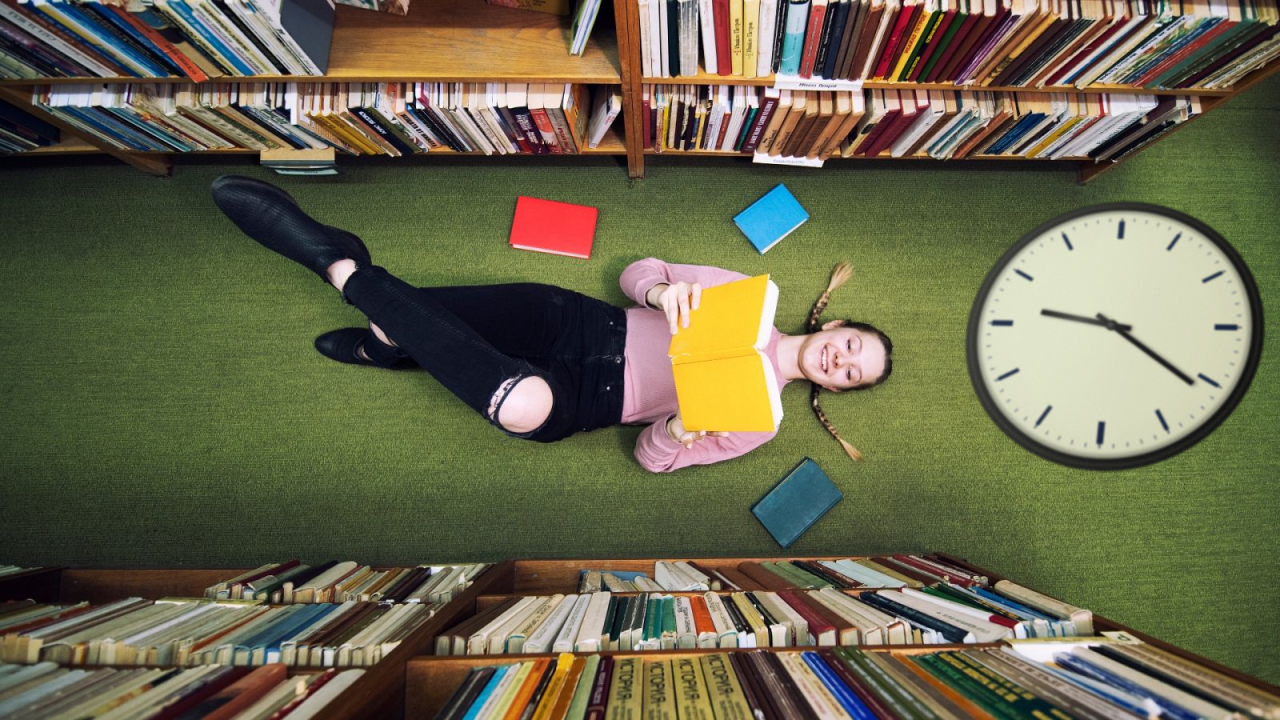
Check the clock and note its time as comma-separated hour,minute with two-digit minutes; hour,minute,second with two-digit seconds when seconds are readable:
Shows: 9,21
